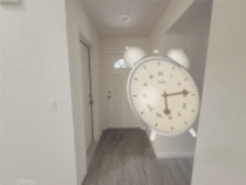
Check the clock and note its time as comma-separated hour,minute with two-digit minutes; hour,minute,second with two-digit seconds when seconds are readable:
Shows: 6,14
